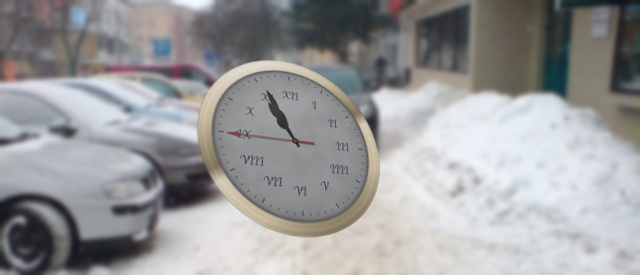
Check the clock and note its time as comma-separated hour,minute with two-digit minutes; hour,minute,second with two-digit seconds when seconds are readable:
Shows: 10,55,45
